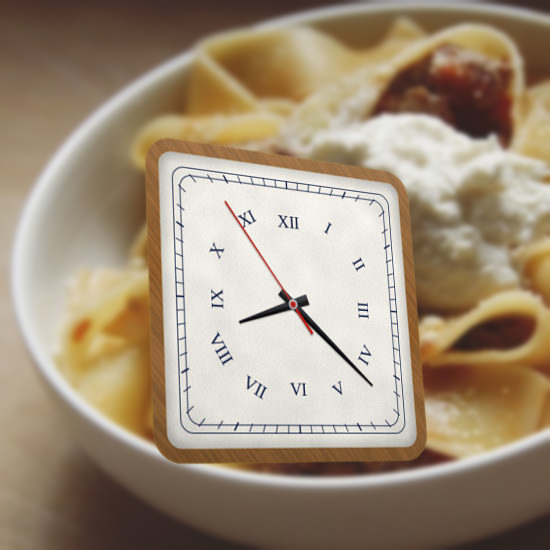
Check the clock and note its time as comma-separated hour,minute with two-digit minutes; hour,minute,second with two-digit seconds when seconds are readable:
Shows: 8,21,54
